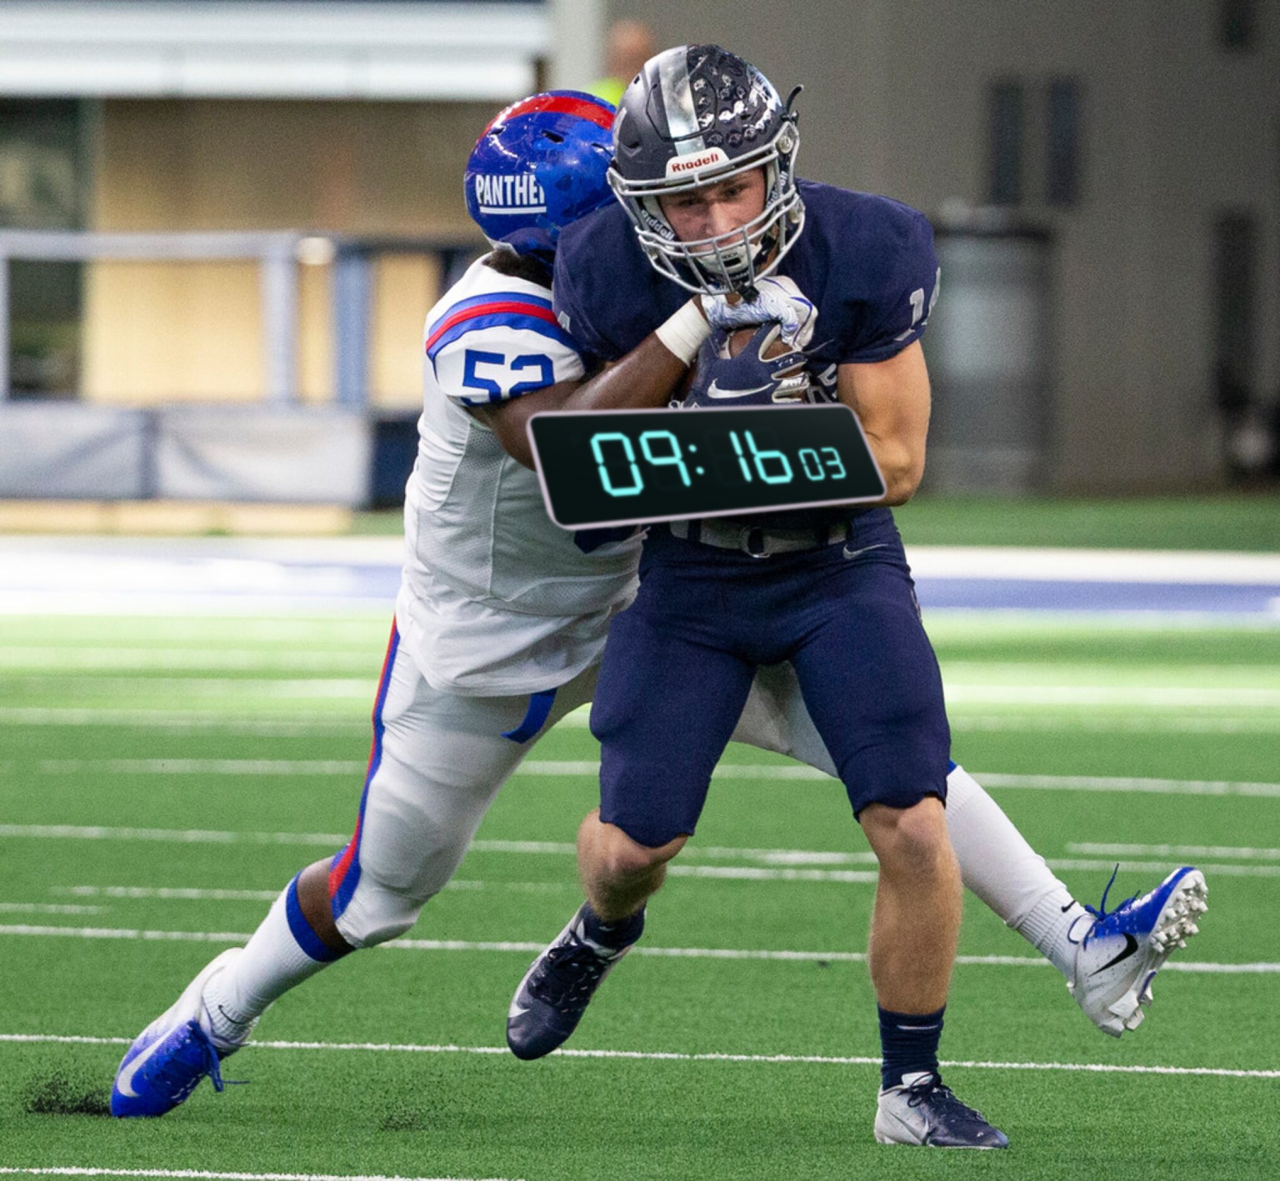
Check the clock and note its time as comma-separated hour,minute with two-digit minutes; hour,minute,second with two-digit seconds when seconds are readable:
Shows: 9,16,03
